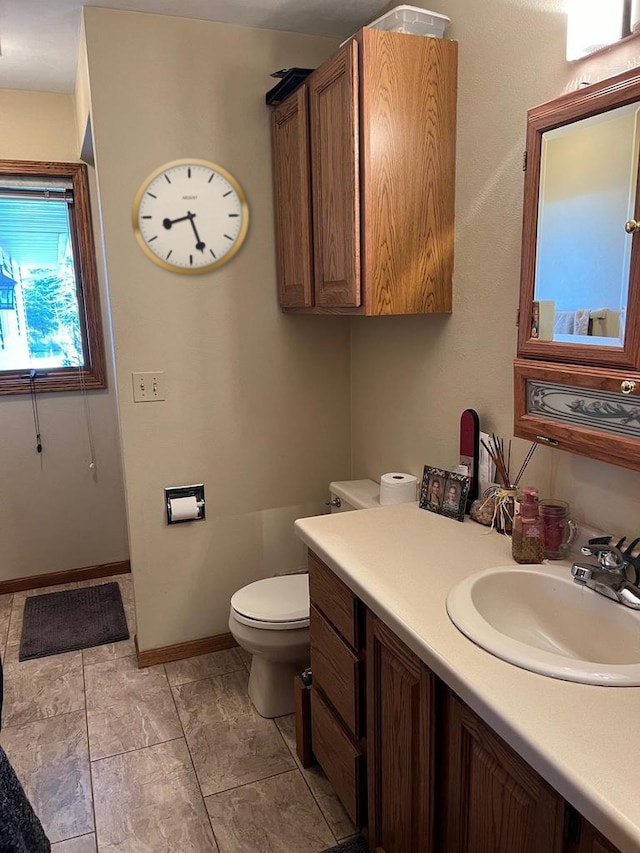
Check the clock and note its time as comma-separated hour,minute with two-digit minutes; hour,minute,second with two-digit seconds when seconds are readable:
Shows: 8,27
